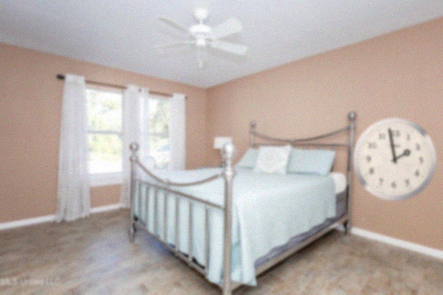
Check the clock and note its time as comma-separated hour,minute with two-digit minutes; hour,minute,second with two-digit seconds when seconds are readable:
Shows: 1,58
